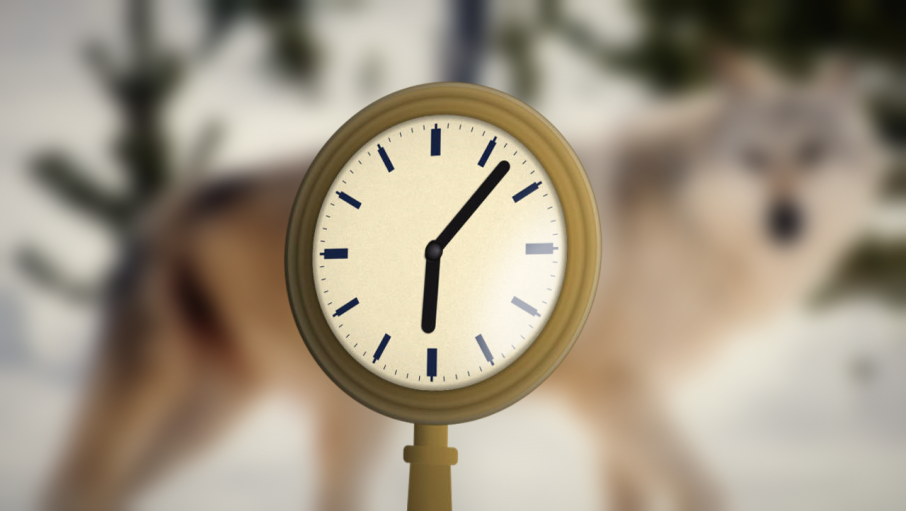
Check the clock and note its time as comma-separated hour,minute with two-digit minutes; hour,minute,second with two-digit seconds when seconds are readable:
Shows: 6,07
